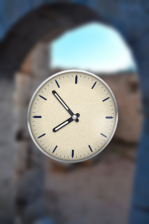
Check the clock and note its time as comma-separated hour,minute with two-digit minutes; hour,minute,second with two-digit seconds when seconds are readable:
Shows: 7,53
